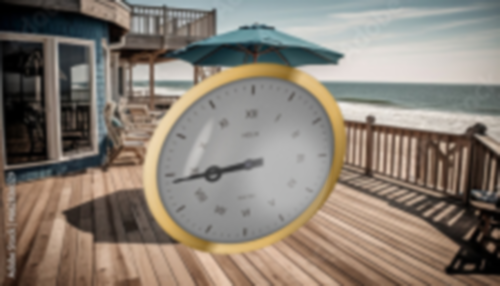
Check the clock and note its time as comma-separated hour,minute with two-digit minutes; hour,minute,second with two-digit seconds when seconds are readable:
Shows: 8,44
